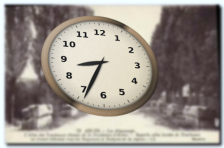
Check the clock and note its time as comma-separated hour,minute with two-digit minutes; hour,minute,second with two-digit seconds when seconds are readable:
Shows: 8,34
